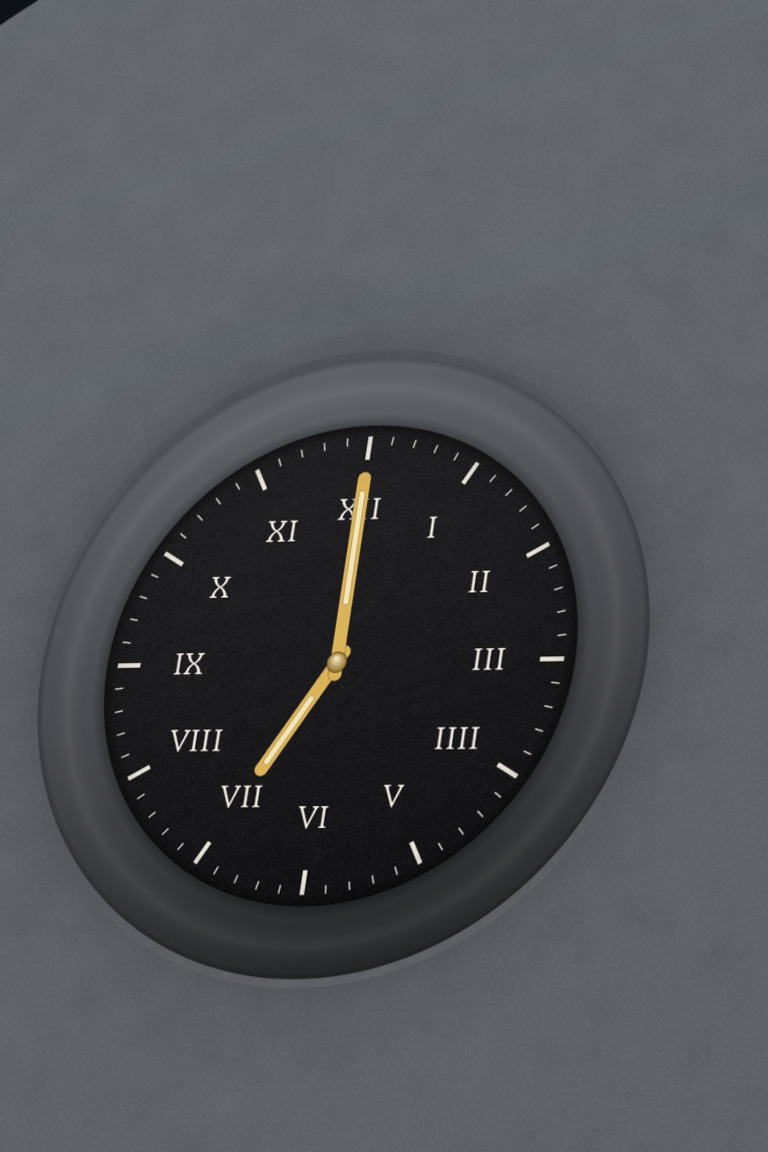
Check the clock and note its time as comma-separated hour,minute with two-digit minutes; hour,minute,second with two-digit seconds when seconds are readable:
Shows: 7,00
